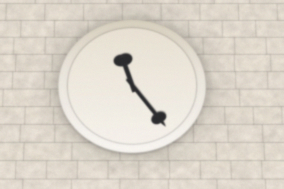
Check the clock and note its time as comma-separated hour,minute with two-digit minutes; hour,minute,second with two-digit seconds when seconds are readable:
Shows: 11,24
